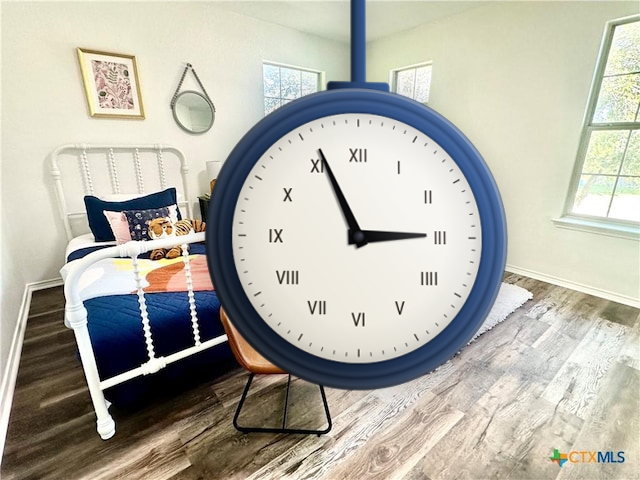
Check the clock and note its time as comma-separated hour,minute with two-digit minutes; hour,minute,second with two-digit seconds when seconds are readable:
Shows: 2,56
